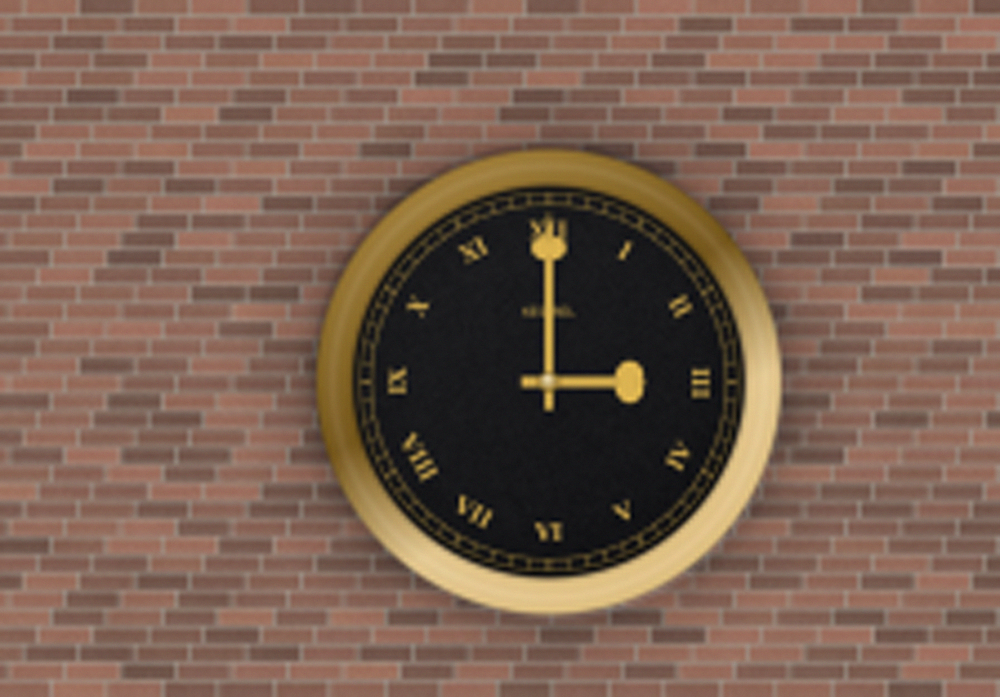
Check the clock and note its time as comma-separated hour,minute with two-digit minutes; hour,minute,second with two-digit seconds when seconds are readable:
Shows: 3,00
